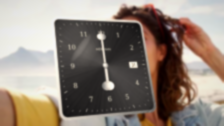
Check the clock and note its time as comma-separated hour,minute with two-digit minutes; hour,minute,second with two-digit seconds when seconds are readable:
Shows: 6,00
